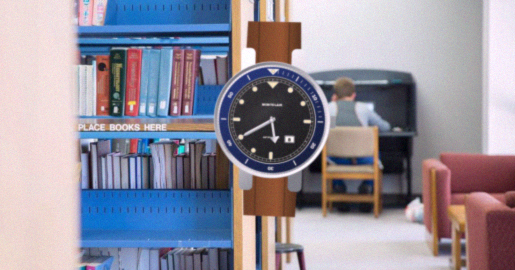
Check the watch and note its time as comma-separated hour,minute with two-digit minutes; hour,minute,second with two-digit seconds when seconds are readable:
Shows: 5,40
